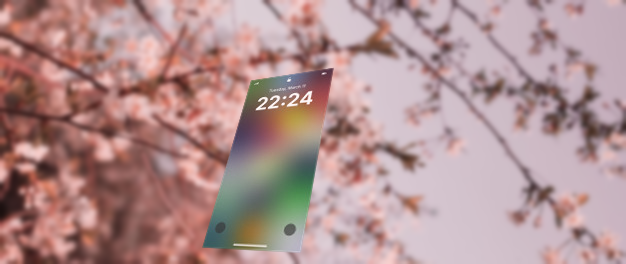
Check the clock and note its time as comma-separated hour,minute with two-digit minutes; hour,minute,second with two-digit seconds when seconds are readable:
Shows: 22,24
